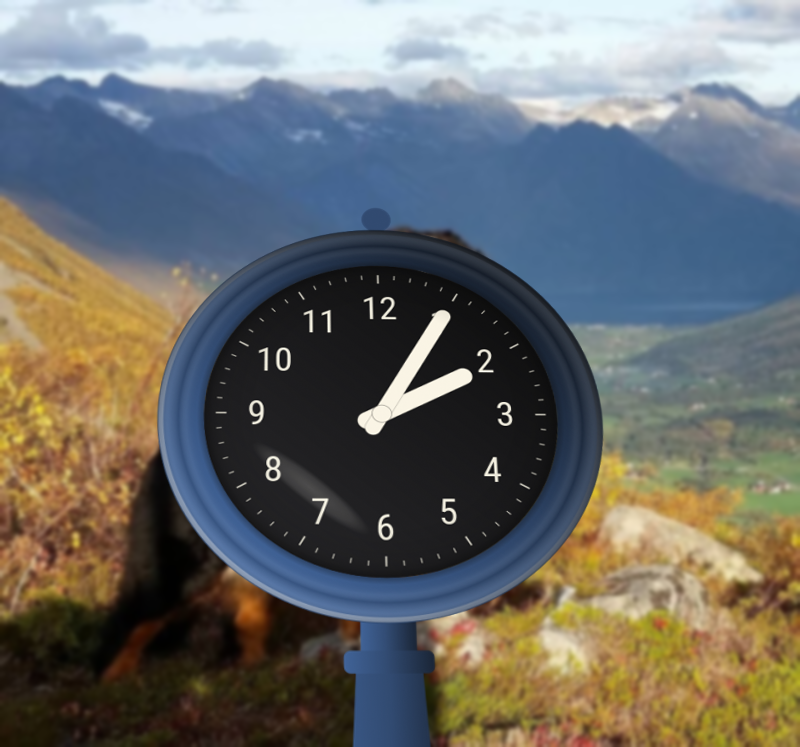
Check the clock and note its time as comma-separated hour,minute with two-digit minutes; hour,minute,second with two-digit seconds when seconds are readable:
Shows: 2,05
